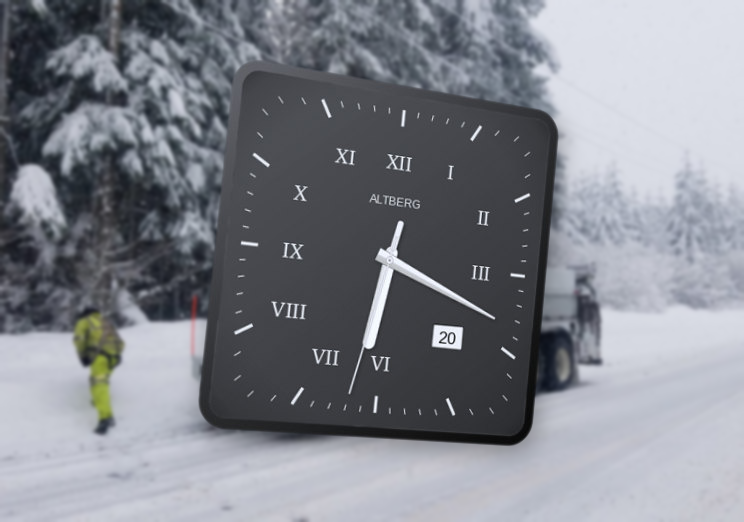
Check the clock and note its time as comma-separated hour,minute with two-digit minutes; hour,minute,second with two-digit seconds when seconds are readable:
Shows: 6,18,32
